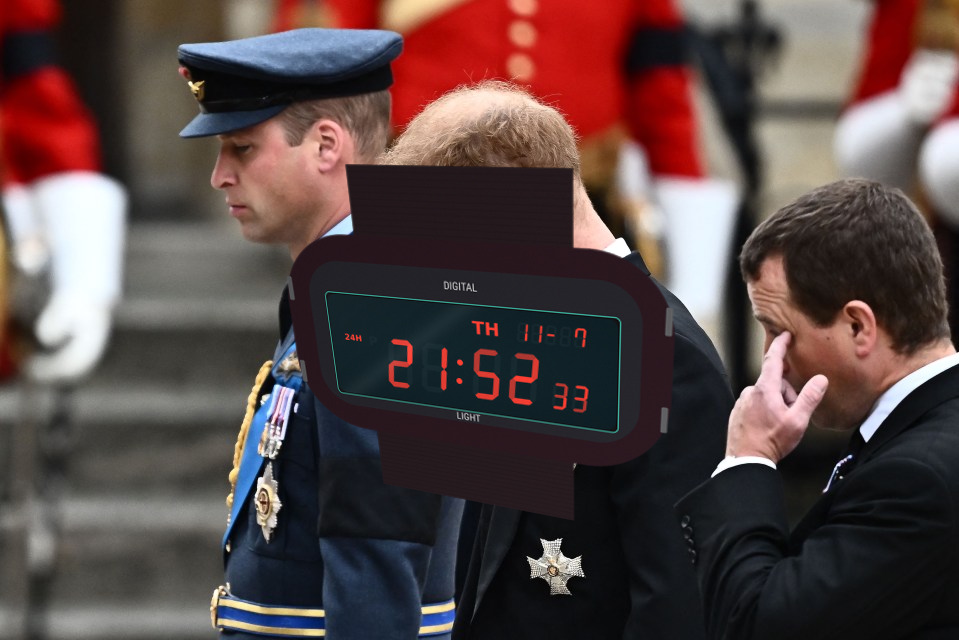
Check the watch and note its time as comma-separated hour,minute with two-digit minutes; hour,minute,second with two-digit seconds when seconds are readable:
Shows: 21,52,33
